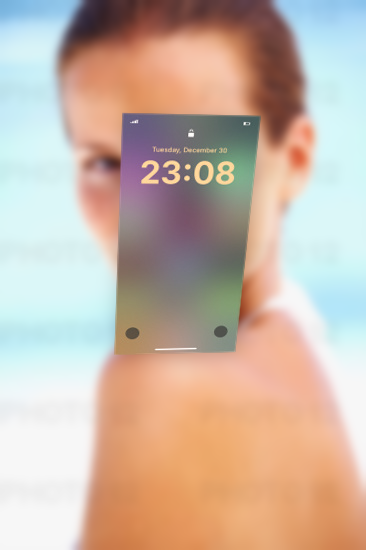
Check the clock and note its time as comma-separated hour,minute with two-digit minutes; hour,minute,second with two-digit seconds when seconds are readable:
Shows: 23,08
